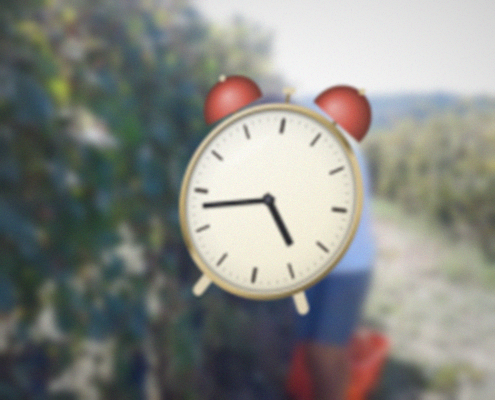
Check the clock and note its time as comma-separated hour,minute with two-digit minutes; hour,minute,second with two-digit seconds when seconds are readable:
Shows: 4,43
